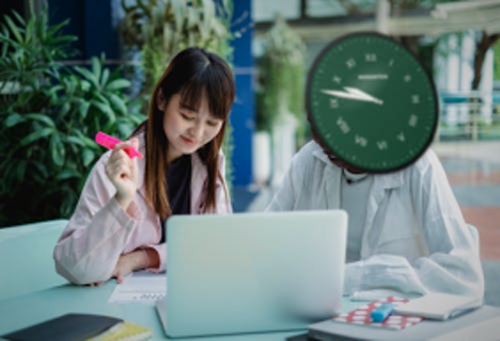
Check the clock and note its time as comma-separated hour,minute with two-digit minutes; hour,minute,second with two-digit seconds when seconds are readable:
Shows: 9,47
